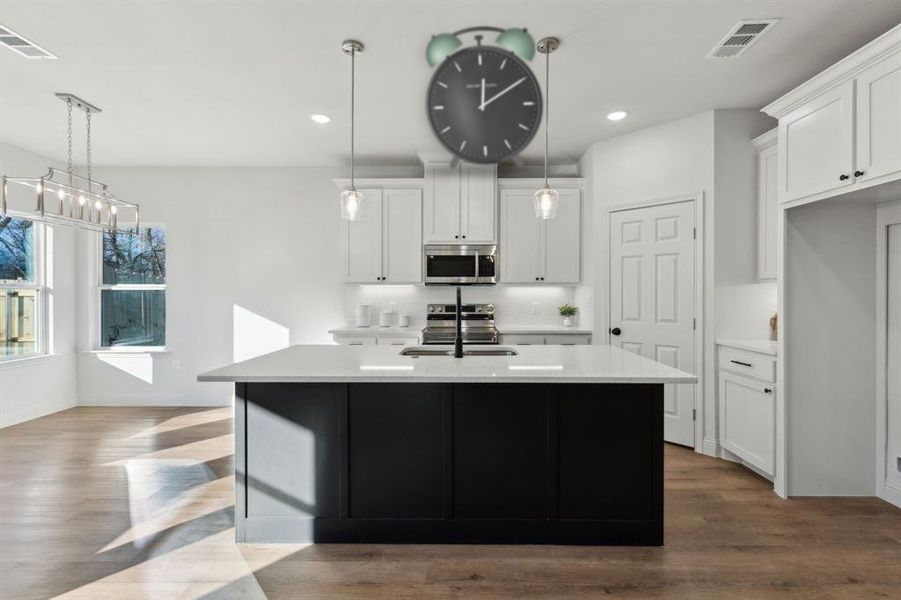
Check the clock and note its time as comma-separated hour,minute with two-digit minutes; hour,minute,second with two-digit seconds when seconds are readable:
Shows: 12,10
